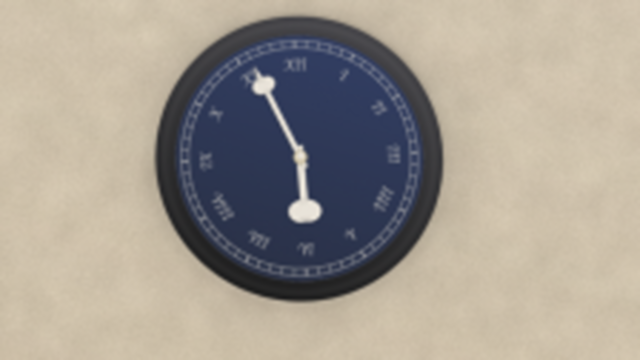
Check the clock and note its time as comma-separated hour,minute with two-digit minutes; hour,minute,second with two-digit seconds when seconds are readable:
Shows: 5,56
